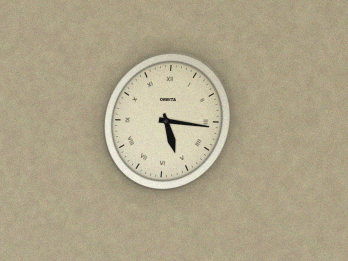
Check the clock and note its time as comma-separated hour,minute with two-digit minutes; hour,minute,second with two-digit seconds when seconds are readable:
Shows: 5,16
